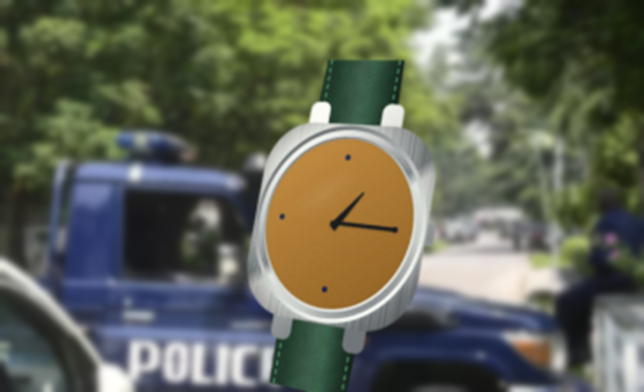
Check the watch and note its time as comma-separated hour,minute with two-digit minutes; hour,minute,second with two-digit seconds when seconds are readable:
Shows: 1,15
